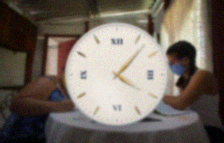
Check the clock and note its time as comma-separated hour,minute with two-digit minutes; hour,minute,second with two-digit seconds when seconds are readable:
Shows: 4,07
